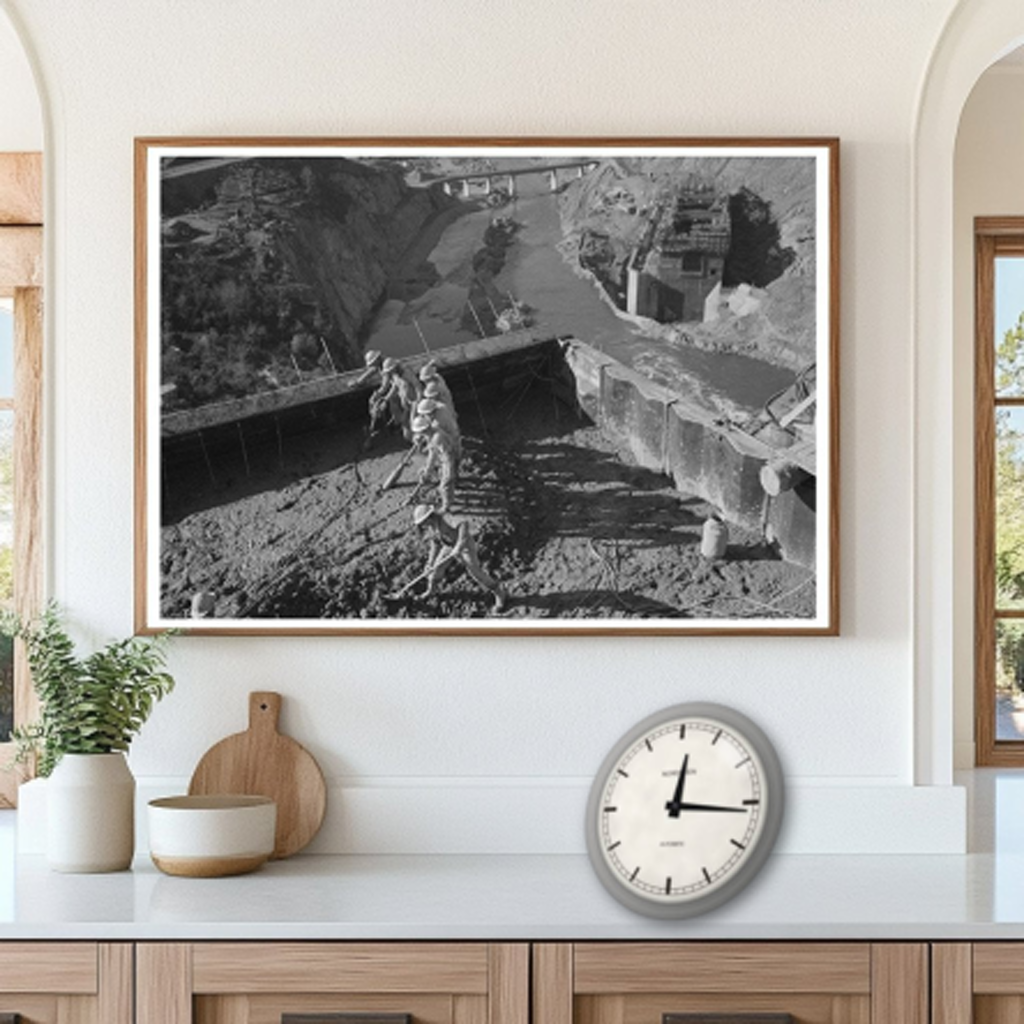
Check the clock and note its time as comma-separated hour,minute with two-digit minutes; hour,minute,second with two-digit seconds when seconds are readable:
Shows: 12,16
